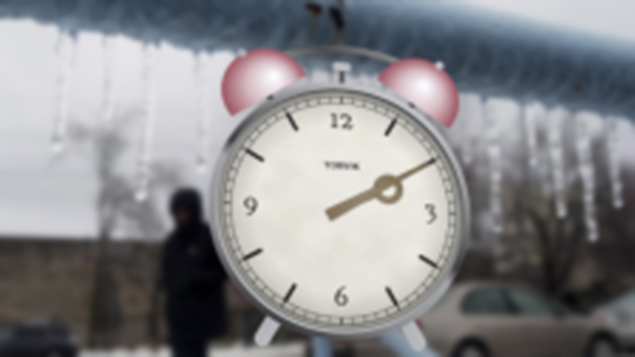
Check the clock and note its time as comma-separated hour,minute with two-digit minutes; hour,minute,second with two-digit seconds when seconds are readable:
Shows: 2,10
